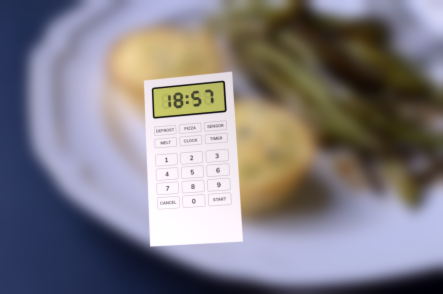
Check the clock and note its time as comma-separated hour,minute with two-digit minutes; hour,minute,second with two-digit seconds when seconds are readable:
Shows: 18,57
